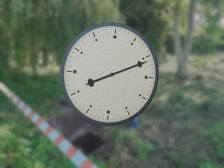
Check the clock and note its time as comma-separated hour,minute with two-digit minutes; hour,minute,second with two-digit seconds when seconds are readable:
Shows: 8,11
